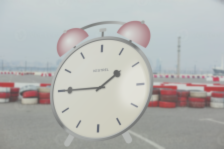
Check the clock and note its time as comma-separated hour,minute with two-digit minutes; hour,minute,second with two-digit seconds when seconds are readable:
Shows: 1,45
